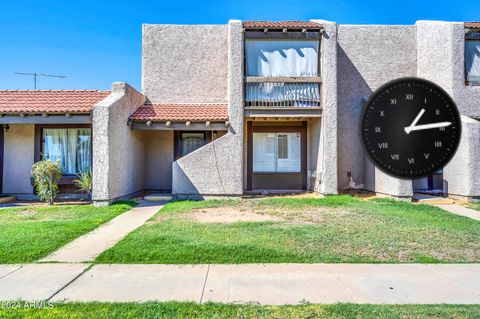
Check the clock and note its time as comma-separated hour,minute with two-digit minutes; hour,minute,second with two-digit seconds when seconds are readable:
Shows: 1,14
